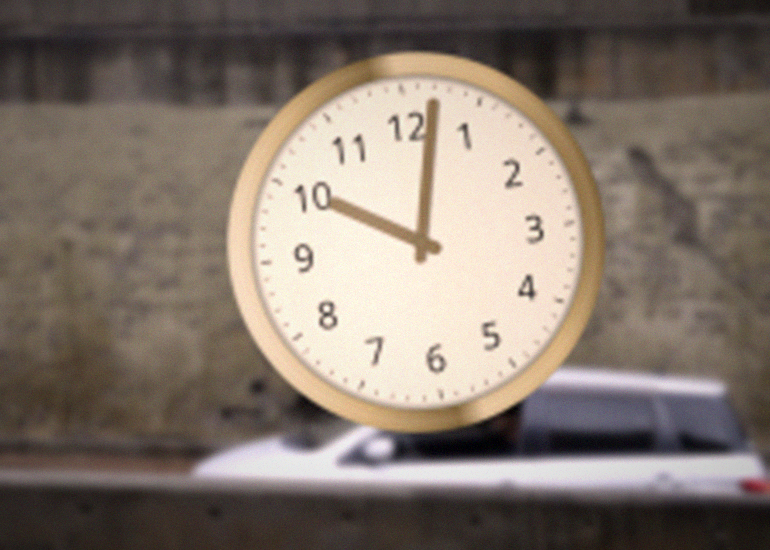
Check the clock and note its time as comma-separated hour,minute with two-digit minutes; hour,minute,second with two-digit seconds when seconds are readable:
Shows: 10,02
